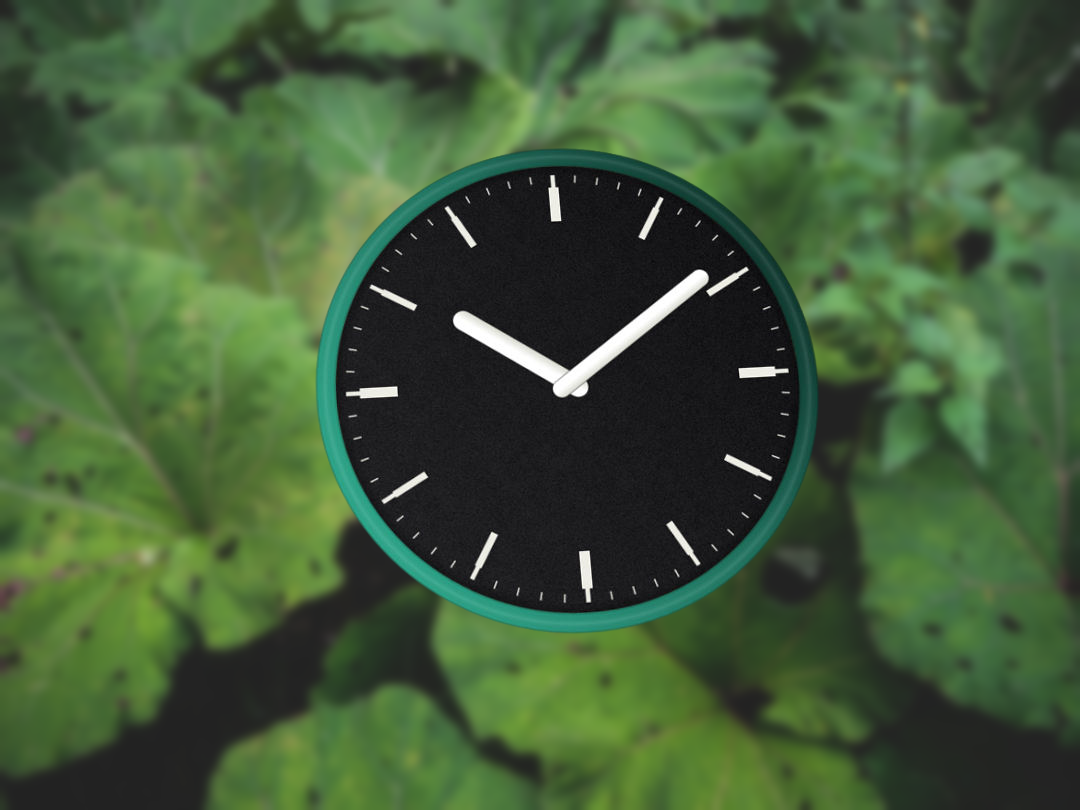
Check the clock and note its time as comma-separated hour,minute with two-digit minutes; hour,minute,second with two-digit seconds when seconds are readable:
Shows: 10,09
